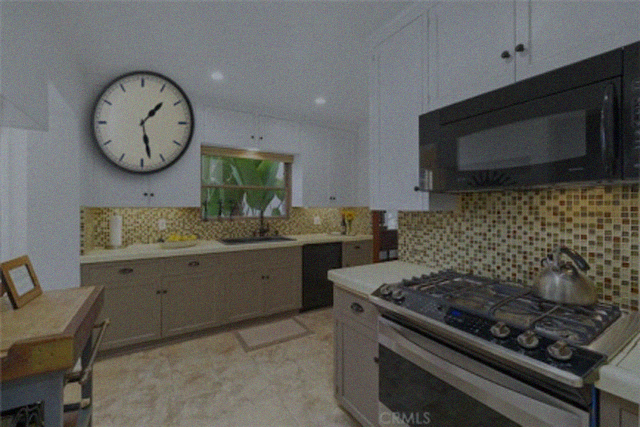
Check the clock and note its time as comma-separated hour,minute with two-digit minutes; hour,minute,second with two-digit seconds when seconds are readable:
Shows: 1,28
